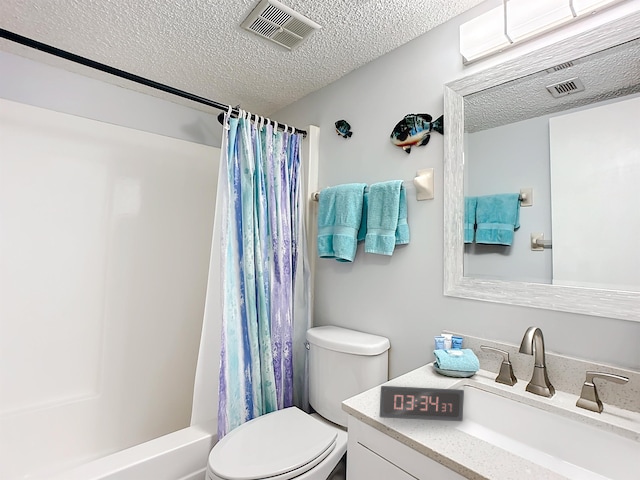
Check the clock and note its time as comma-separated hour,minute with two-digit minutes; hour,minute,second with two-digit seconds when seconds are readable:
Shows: 3,34
